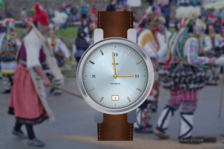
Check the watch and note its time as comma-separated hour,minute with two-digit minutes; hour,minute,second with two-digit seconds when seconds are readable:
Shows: 2,59
